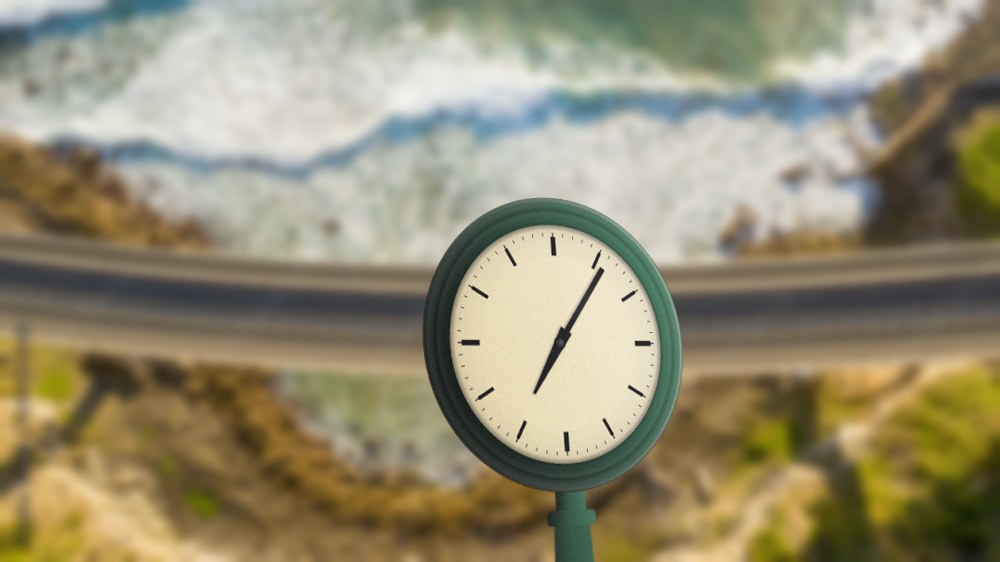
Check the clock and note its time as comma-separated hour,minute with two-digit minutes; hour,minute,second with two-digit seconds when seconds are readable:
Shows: 7,06
